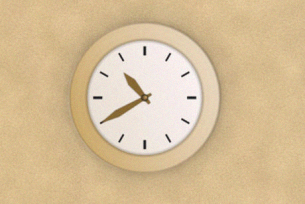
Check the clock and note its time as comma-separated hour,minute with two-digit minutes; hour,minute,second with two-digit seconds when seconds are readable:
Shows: 10,40
